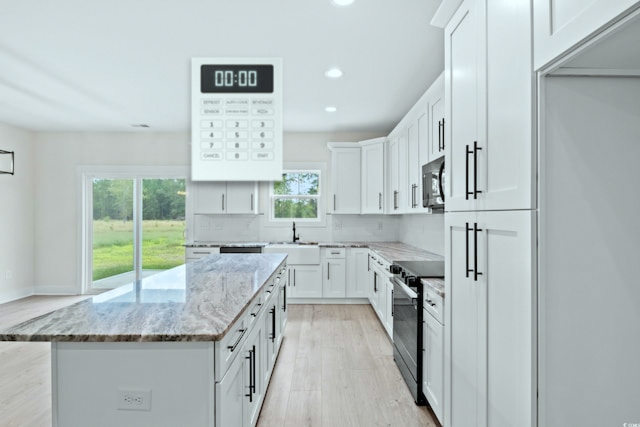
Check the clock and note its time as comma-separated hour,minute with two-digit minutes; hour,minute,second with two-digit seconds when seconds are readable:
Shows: 0,00
